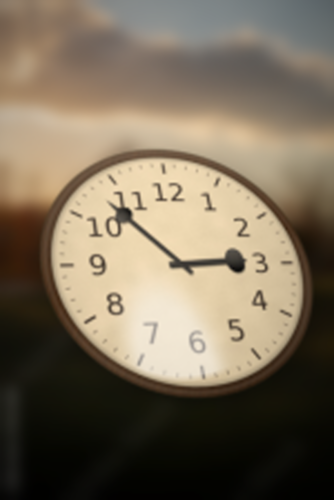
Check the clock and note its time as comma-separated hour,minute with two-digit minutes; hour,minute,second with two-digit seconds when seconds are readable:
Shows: 2,53
